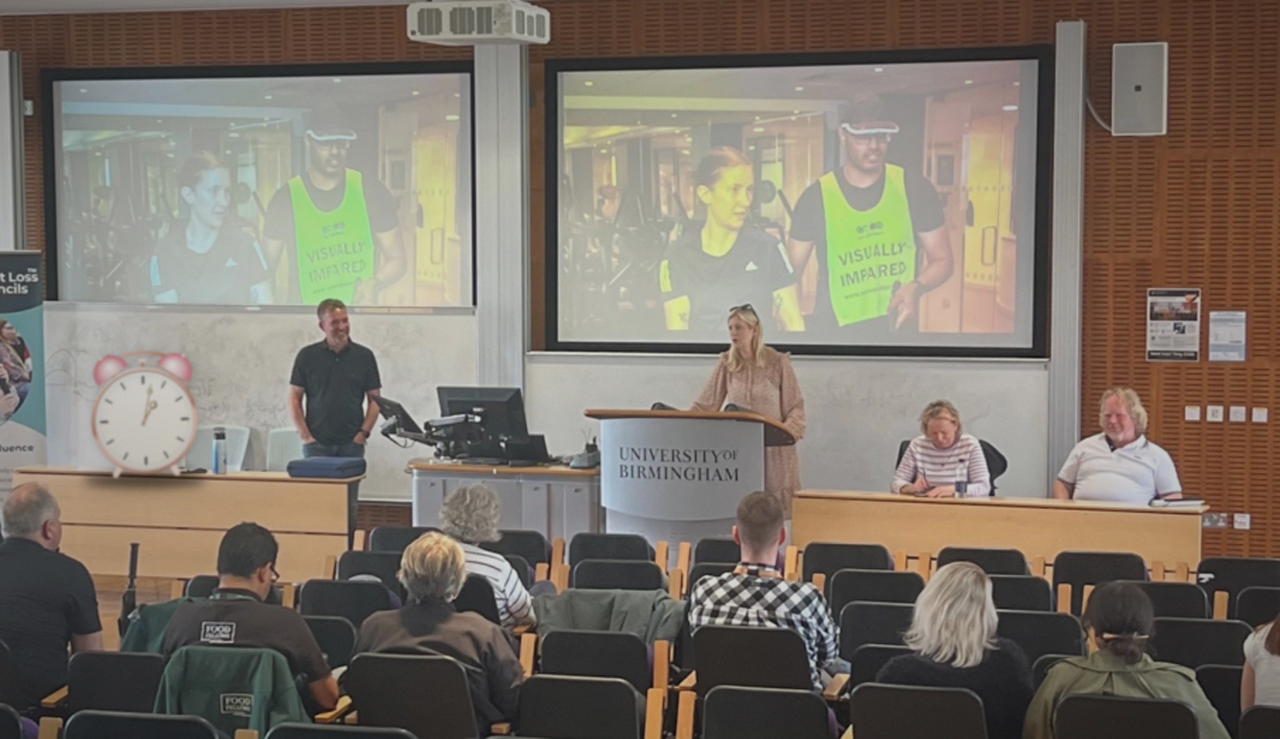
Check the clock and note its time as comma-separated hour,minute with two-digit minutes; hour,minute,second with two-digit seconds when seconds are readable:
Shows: 1,02
